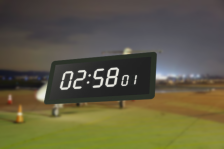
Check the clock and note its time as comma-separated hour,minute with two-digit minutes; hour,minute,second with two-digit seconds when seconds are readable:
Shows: 2,58,01
